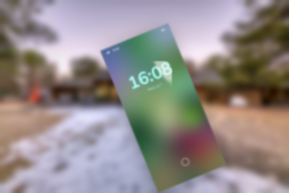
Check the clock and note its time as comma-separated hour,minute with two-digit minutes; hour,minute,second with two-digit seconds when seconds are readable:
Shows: 16,08
